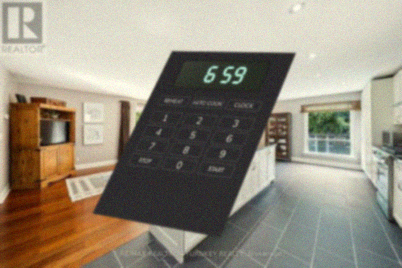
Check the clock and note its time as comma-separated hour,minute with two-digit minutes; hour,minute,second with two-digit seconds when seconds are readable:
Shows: 6,59
